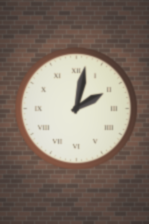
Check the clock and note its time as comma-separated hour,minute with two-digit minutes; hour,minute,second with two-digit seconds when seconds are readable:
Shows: 2,02
